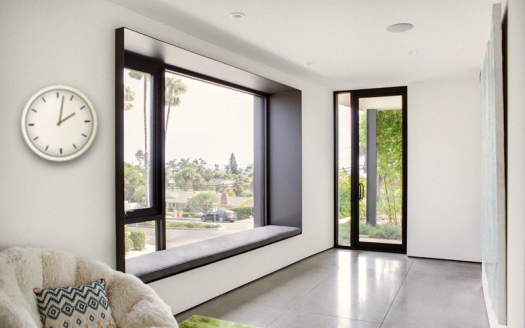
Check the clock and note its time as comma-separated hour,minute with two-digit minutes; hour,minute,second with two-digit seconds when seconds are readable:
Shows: 2,02
